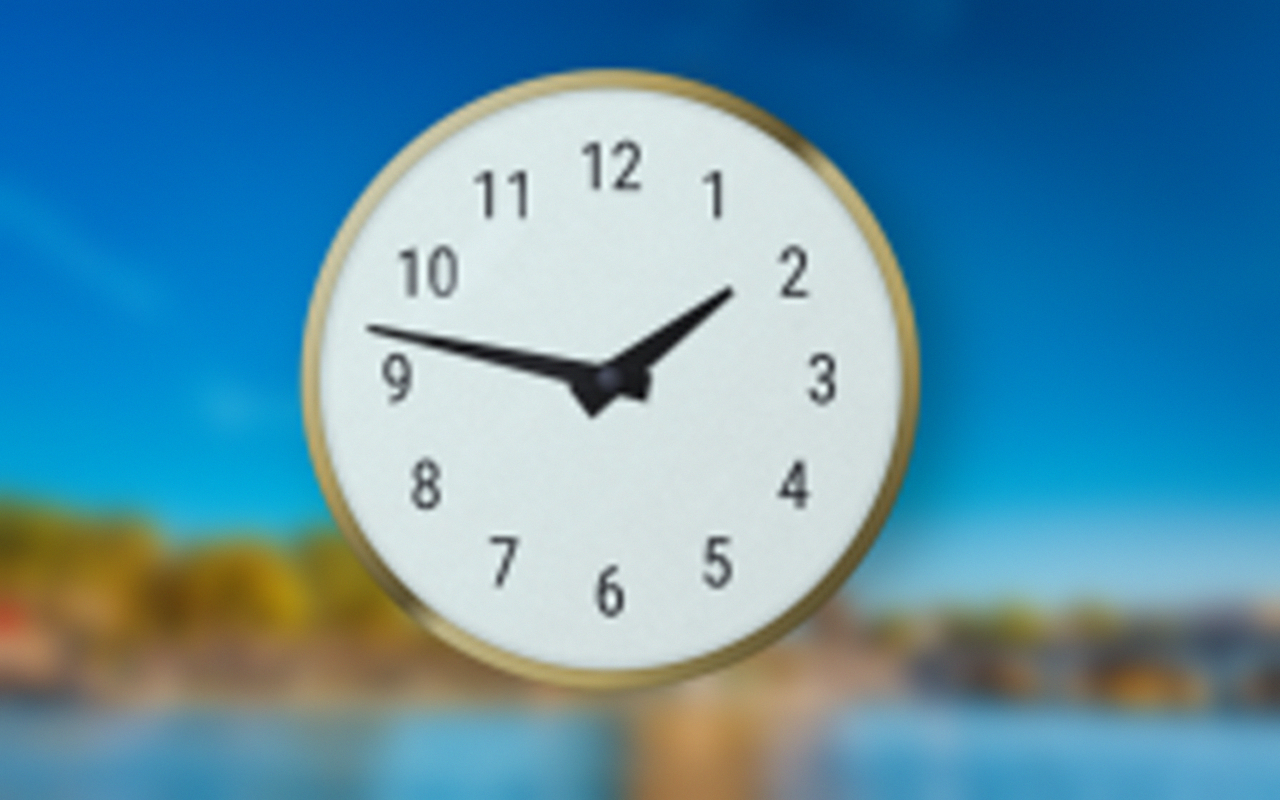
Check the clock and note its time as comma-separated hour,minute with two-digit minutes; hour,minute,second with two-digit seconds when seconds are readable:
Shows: 1,47
